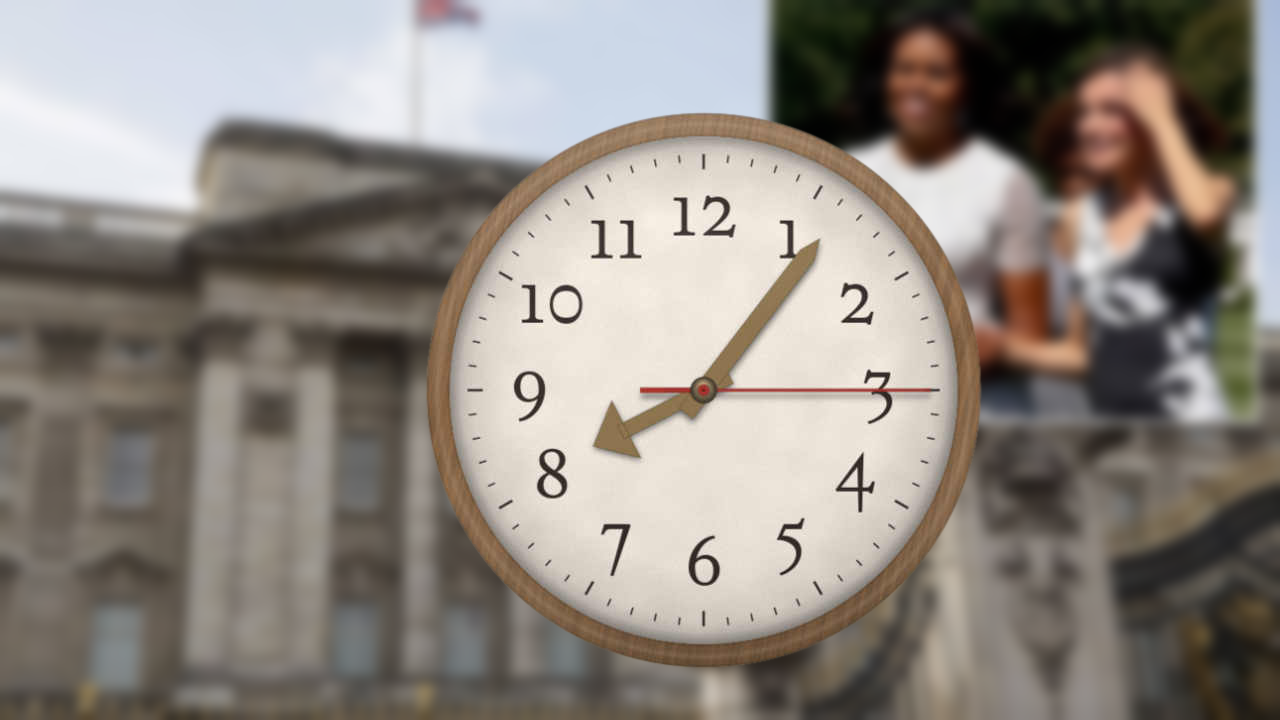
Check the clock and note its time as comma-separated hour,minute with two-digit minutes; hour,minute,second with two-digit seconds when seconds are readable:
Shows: 8,06,15
